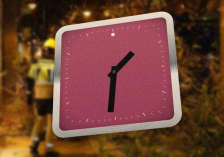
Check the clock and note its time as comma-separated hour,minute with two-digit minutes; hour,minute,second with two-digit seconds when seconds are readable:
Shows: 1,31
